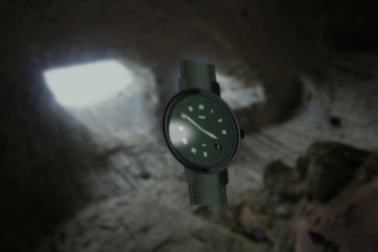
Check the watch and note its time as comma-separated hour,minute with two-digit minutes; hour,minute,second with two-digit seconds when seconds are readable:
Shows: 3,51
